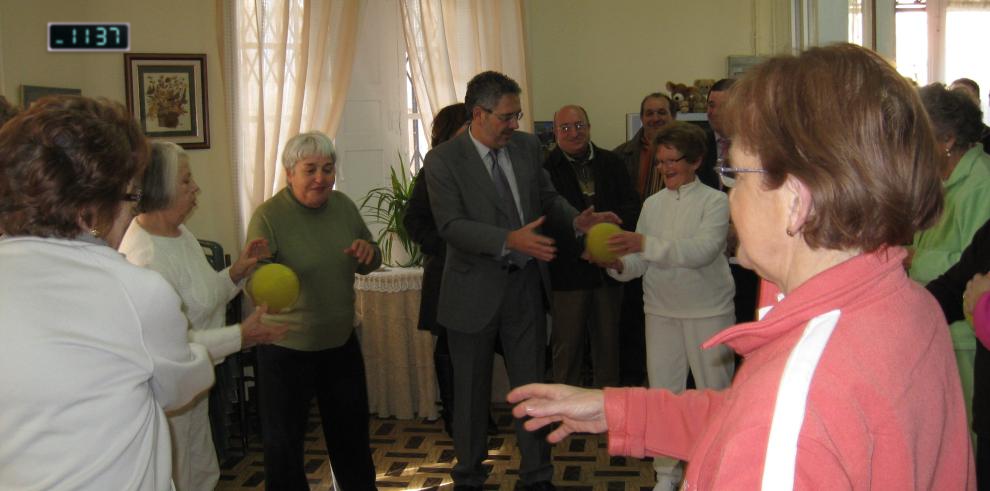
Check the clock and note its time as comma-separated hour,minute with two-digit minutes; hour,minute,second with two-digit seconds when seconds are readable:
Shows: 11,37
